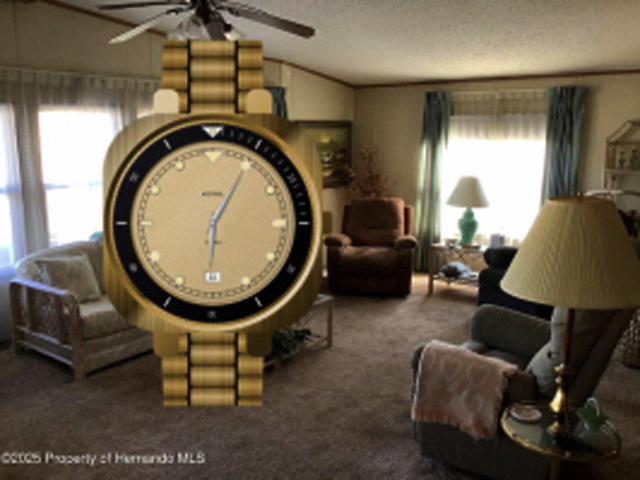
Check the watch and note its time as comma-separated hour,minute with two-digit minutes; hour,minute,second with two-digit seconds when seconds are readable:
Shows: 6,05
